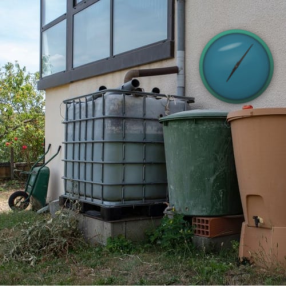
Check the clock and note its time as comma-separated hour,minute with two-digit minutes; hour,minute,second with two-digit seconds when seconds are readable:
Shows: 7,06
